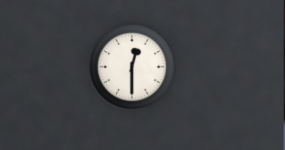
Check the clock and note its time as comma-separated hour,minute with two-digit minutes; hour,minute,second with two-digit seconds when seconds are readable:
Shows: 12,30
